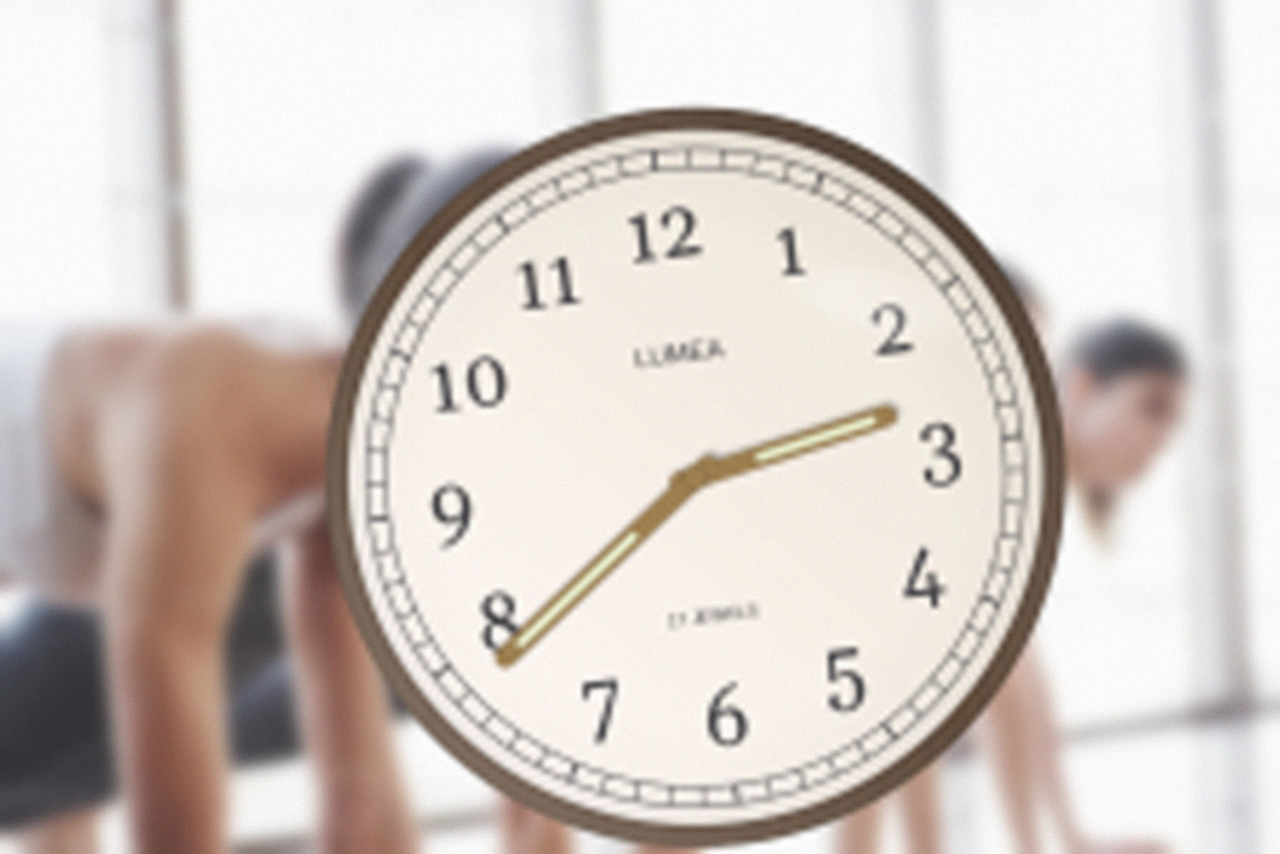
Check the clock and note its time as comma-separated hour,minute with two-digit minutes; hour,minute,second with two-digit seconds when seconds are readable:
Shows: 2,39
